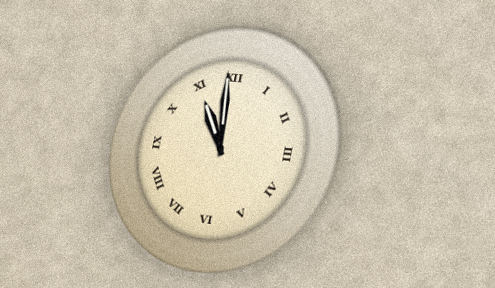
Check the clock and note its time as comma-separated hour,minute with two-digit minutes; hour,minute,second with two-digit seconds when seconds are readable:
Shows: 10,59
